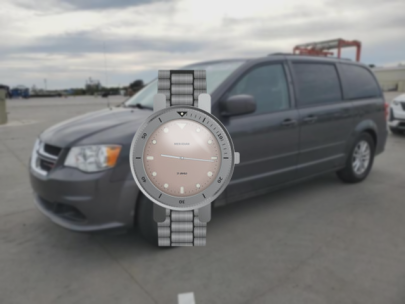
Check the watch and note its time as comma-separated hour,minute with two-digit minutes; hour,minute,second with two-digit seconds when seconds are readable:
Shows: 9,16
